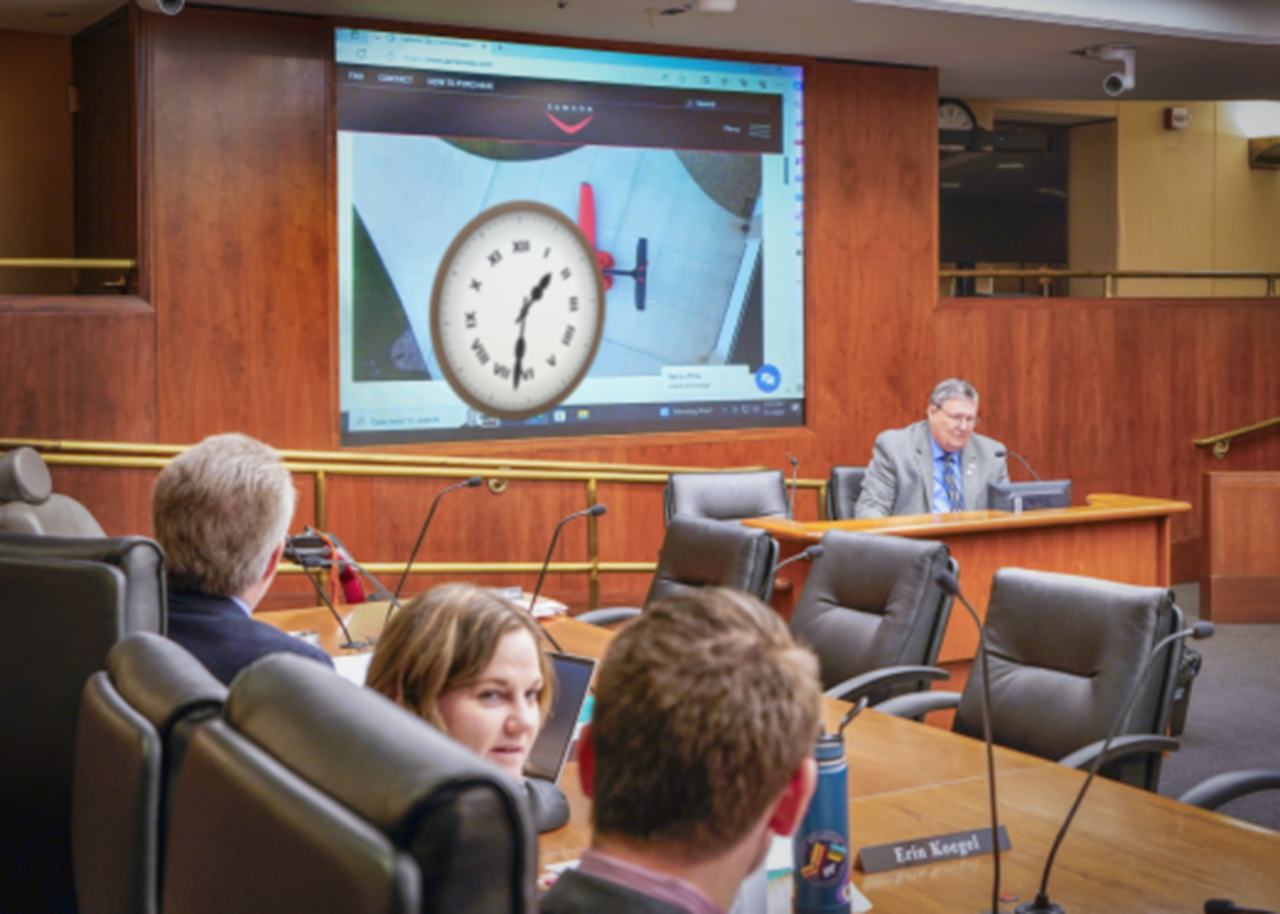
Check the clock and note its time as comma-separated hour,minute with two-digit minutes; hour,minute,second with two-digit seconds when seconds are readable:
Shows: 1,32
